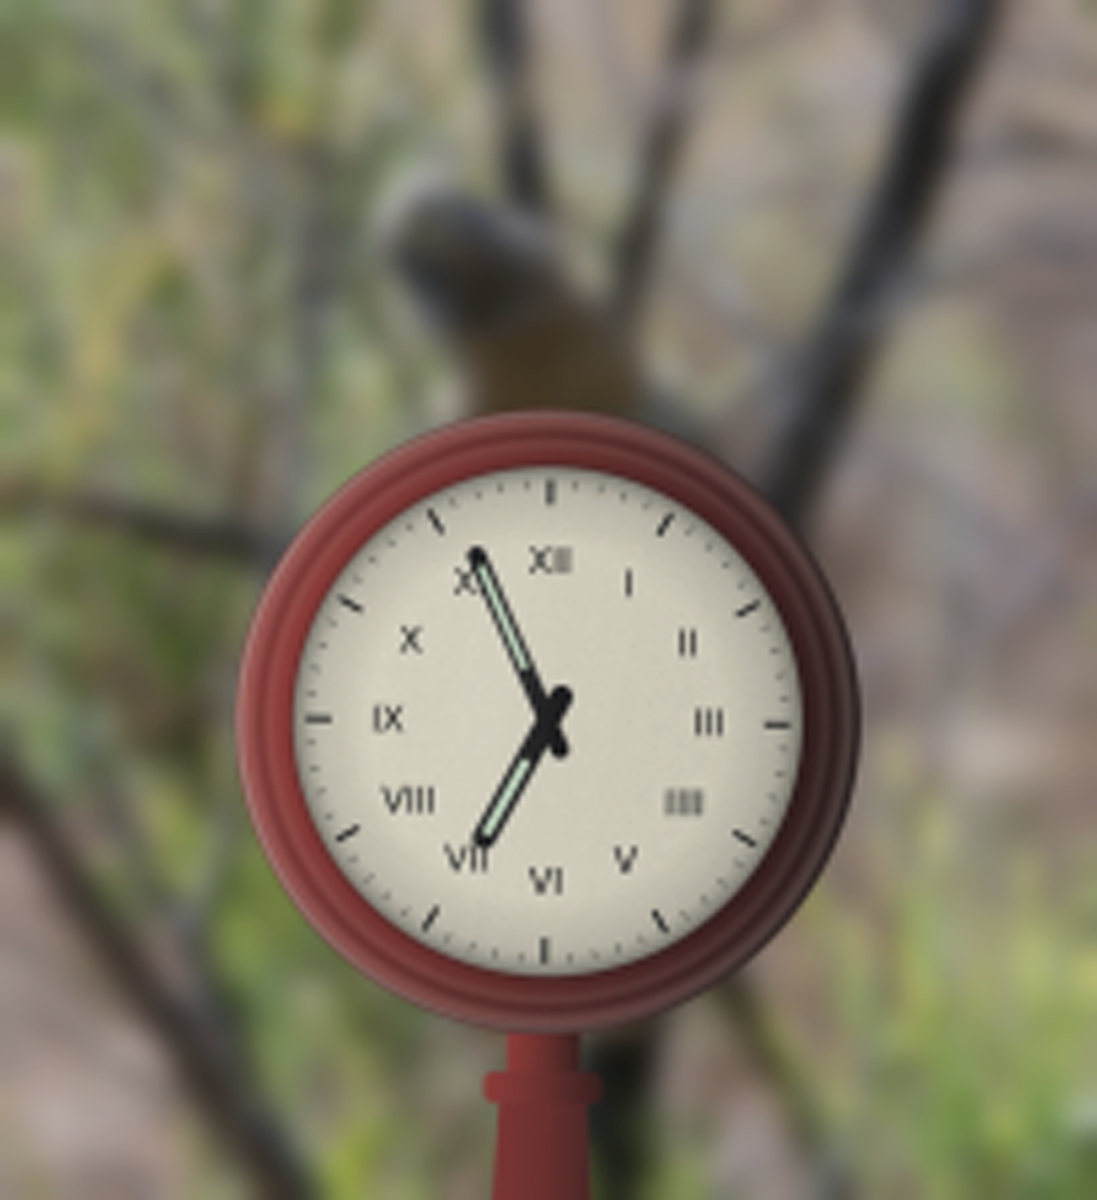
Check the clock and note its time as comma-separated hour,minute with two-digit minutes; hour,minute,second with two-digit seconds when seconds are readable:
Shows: 6,56
